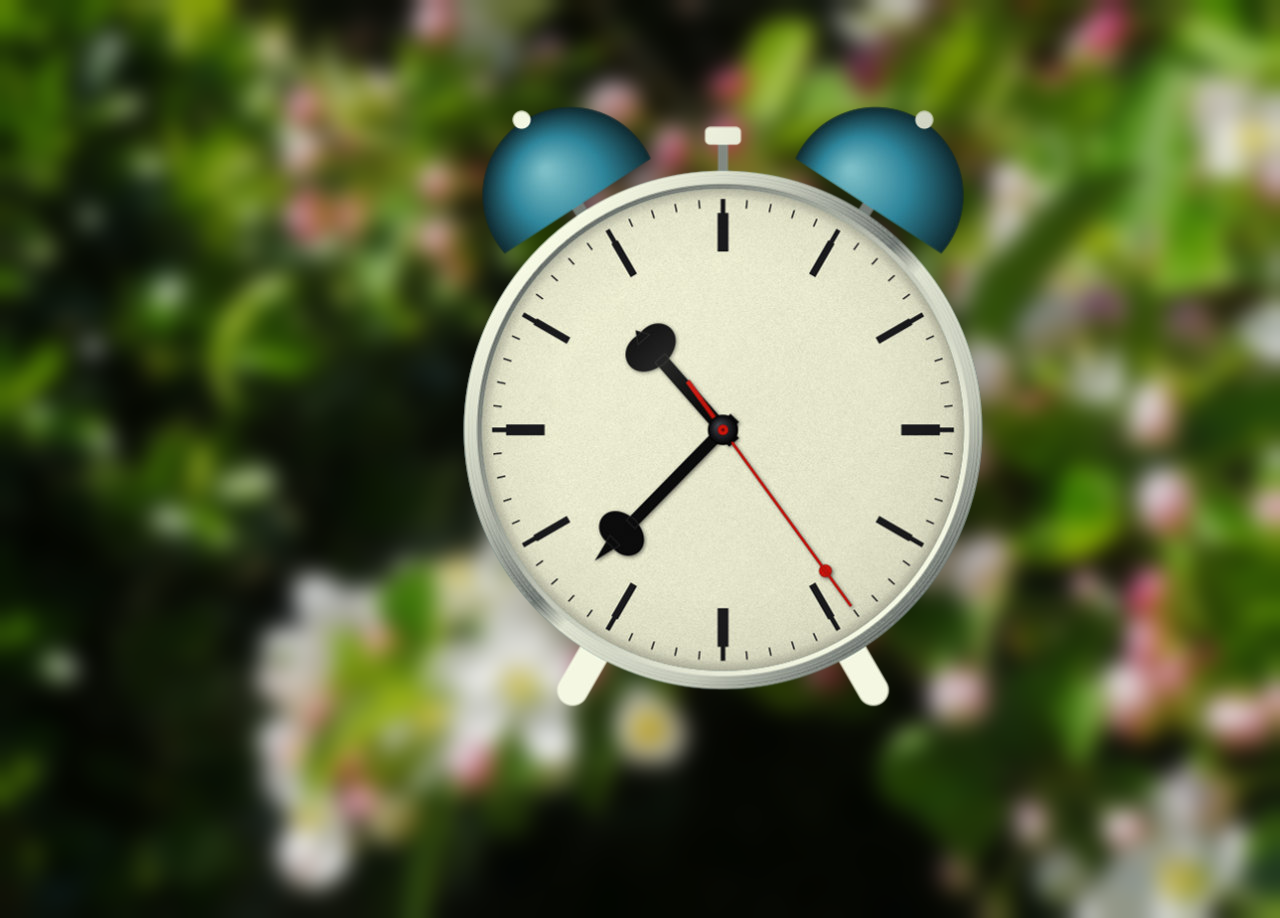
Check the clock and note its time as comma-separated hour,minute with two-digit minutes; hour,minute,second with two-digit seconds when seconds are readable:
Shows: 10,37,24
